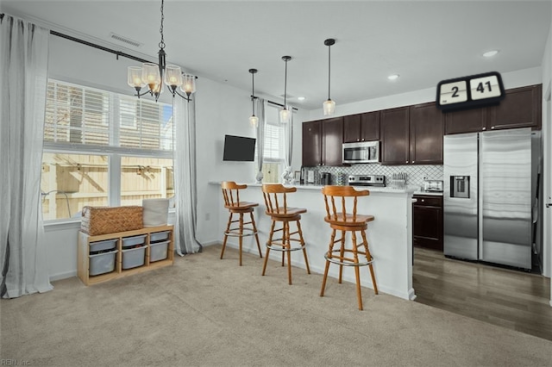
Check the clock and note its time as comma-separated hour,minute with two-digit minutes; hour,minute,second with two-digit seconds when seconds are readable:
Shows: 2,41
